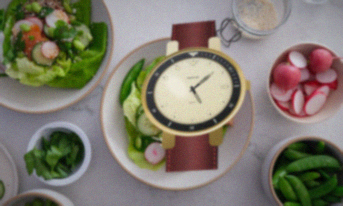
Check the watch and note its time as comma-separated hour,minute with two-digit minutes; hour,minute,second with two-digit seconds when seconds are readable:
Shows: 5,08
